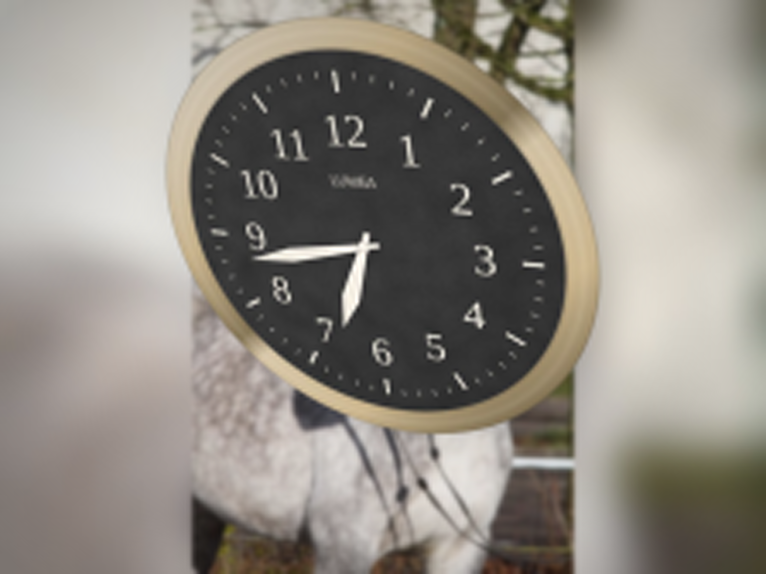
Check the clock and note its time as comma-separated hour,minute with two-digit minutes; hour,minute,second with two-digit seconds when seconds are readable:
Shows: 6,43
